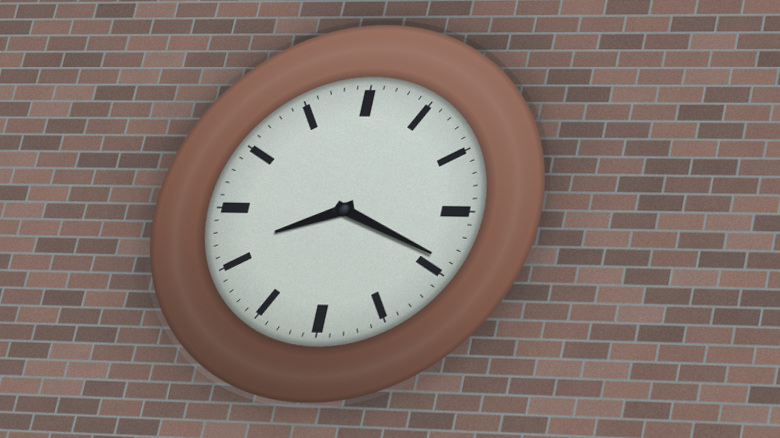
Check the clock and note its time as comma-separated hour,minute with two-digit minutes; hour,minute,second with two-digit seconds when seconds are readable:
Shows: 8,19
